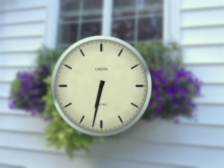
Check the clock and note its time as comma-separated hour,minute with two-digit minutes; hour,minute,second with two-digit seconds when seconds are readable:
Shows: 6,32
